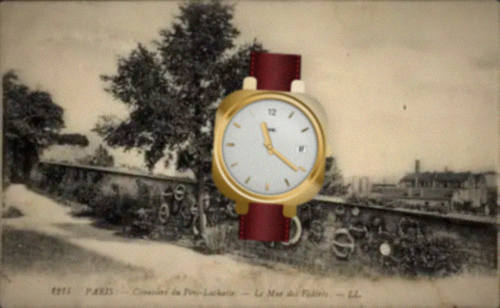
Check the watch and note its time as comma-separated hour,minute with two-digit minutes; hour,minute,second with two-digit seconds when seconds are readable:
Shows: 11,21
